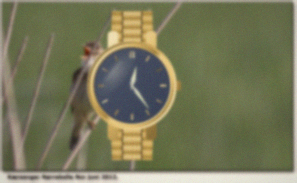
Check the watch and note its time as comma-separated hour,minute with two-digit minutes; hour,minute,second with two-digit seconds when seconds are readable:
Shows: 12,24
